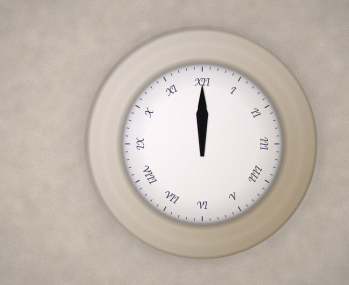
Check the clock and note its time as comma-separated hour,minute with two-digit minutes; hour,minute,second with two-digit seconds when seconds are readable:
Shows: 12,00
